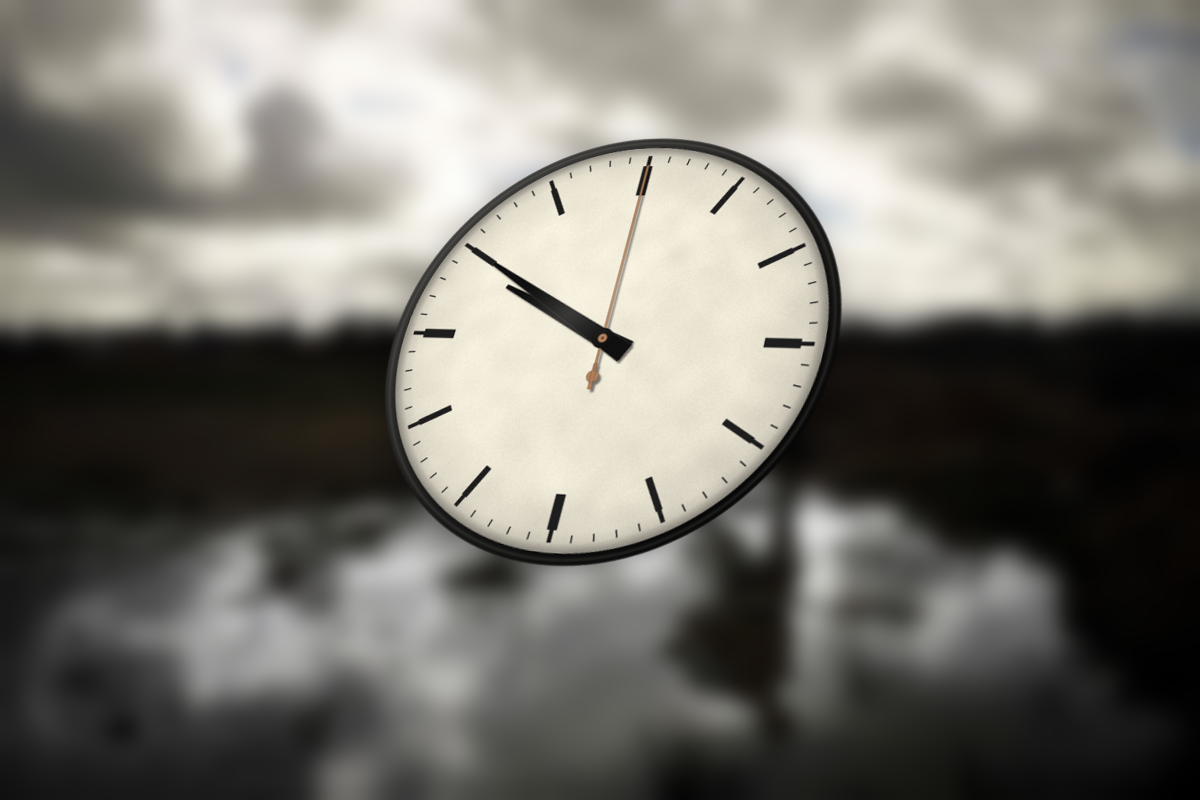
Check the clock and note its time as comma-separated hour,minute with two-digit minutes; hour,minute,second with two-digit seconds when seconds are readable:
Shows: 9,50,00
